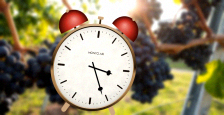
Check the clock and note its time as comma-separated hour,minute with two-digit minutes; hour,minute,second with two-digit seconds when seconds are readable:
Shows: 3,26
